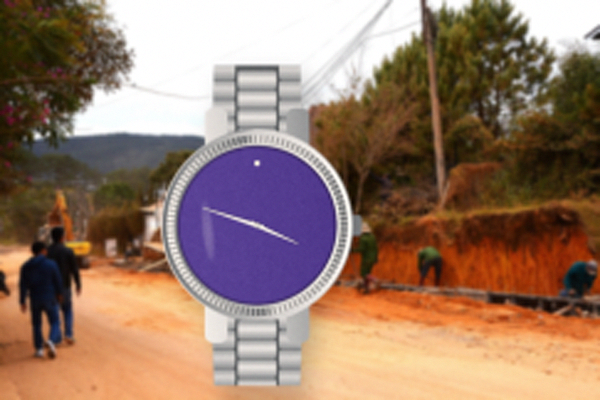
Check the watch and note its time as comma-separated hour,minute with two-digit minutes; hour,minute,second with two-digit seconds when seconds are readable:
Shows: 3,48
